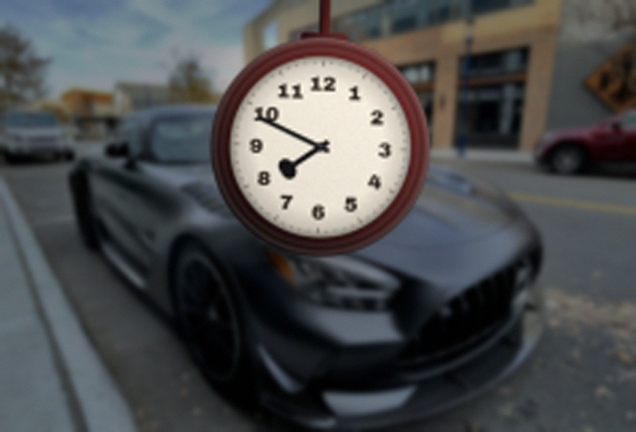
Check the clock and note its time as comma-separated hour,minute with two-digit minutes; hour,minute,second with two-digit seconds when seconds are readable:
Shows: 7,49
